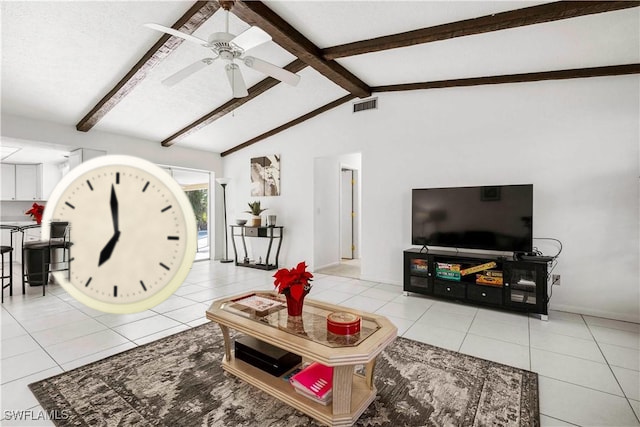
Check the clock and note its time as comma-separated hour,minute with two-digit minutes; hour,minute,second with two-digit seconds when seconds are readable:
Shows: 6,59
